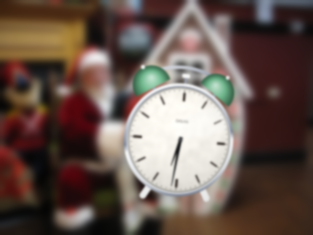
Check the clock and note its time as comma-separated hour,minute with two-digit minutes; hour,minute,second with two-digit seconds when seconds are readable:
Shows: 6,31
